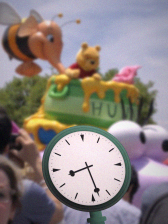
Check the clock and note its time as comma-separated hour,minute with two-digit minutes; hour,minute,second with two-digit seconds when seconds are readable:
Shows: 8,28
